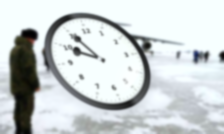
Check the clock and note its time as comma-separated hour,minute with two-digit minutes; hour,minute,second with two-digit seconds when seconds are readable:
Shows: 9,55
